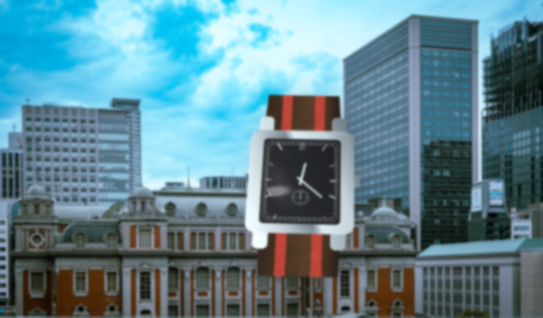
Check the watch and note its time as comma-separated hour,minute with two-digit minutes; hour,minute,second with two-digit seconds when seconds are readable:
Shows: 12,22
